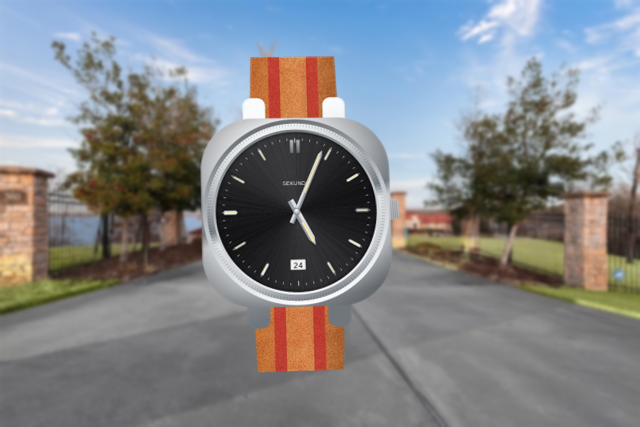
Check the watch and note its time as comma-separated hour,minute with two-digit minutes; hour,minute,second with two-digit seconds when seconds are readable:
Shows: 5,04
